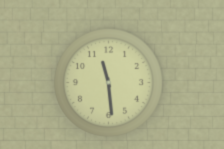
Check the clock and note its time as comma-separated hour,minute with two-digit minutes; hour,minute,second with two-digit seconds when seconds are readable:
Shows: 11,29
